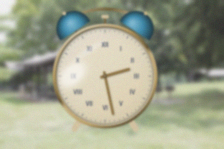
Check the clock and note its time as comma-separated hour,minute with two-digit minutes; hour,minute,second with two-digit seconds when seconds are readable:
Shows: 2,28
